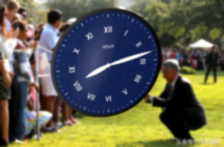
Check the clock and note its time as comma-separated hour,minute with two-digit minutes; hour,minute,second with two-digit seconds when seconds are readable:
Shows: 8,13
